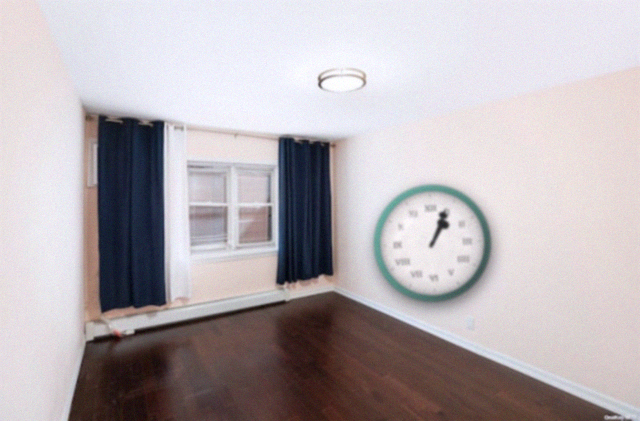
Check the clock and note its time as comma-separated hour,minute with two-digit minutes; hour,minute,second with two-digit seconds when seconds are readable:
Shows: 1,04
